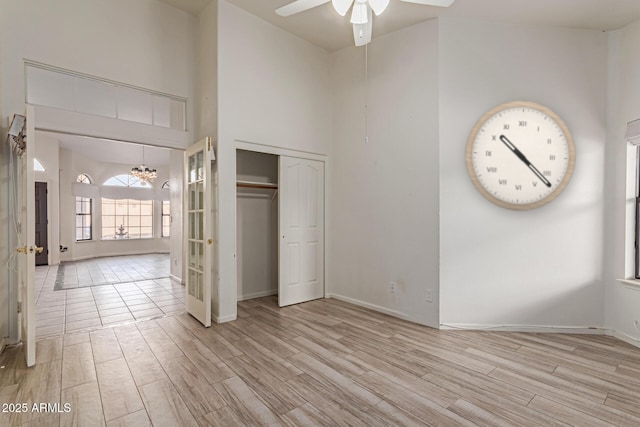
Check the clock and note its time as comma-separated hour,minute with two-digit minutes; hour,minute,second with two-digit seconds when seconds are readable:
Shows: 10,22
